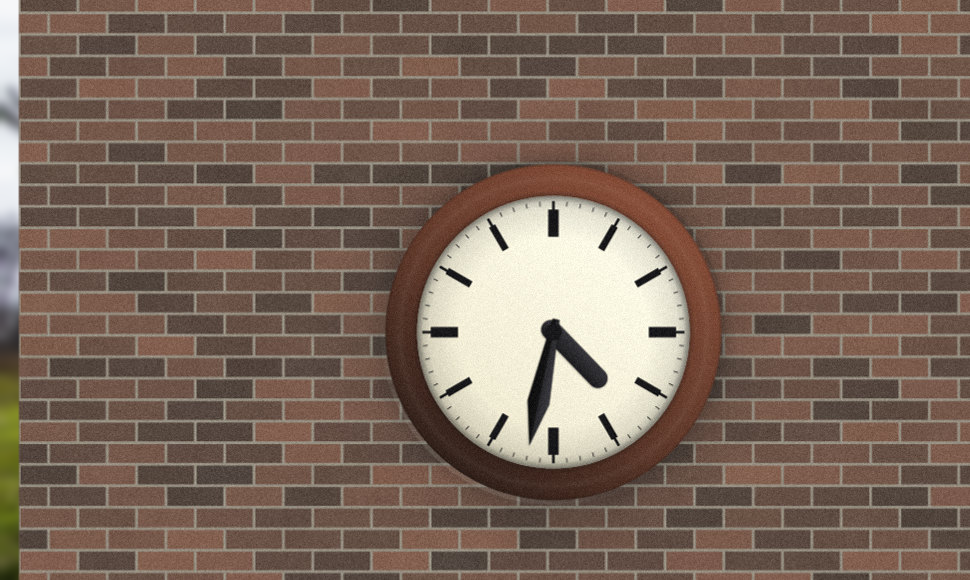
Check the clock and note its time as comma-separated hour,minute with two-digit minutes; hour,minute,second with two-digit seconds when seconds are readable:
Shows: 4,32
